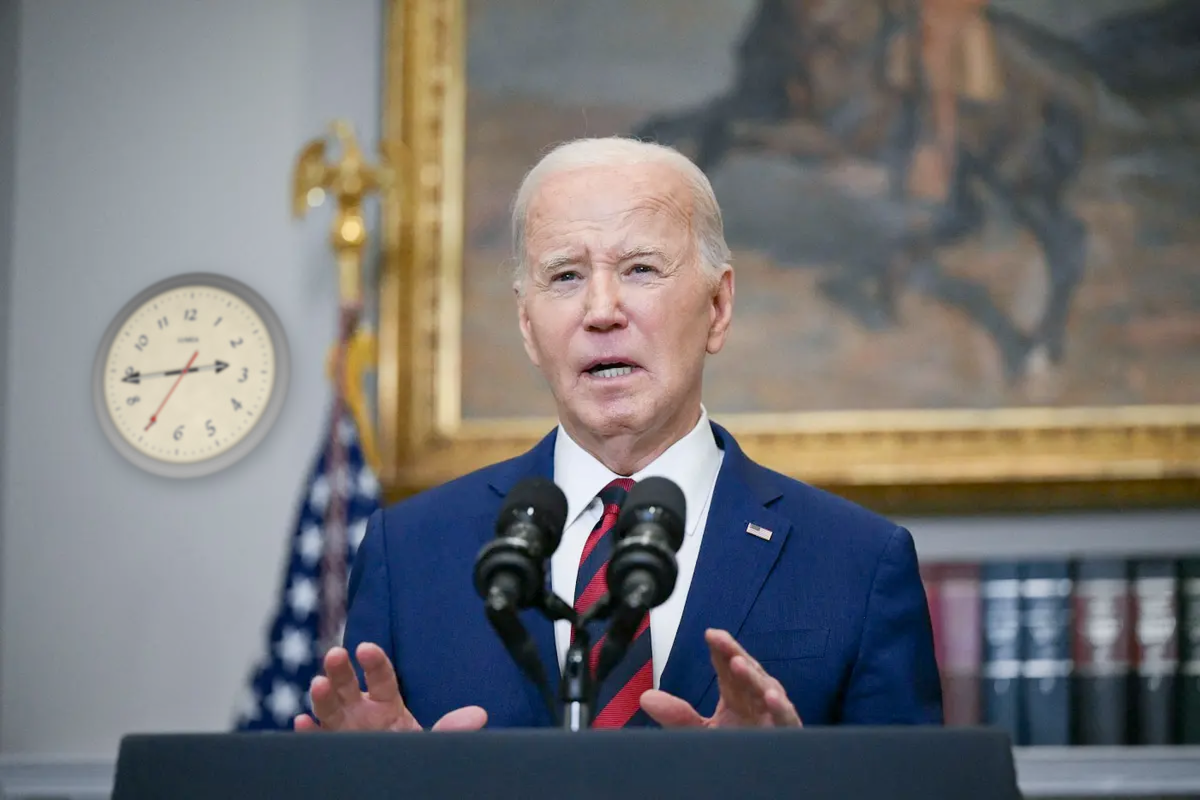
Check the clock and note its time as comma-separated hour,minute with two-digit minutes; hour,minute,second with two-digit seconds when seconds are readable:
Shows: 2,43,35
